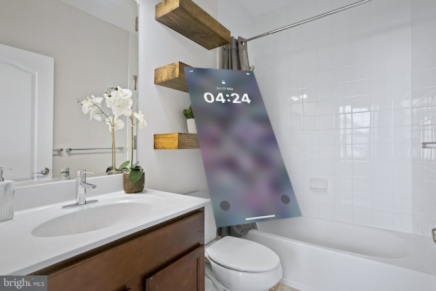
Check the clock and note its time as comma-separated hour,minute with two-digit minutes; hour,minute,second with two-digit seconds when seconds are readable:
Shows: 4,24
